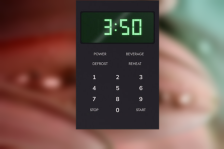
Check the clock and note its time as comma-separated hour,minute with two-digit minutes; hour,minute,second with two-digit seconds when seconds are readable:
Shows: 3,50
